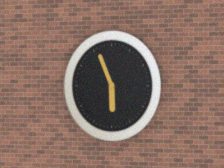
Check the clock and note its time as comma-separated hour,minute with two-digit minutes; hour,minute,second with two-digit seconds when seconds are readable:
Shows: 5,56
